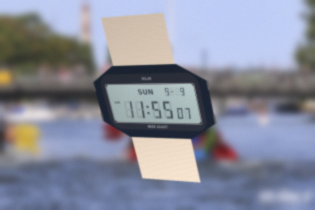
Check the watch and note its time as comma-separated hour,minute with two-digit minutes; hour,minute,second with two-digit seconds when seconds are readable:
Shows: 11,55,07
